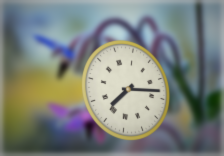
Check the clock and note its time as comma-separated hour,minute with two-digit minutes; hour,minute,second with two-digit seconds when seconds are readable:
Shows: 8,18
